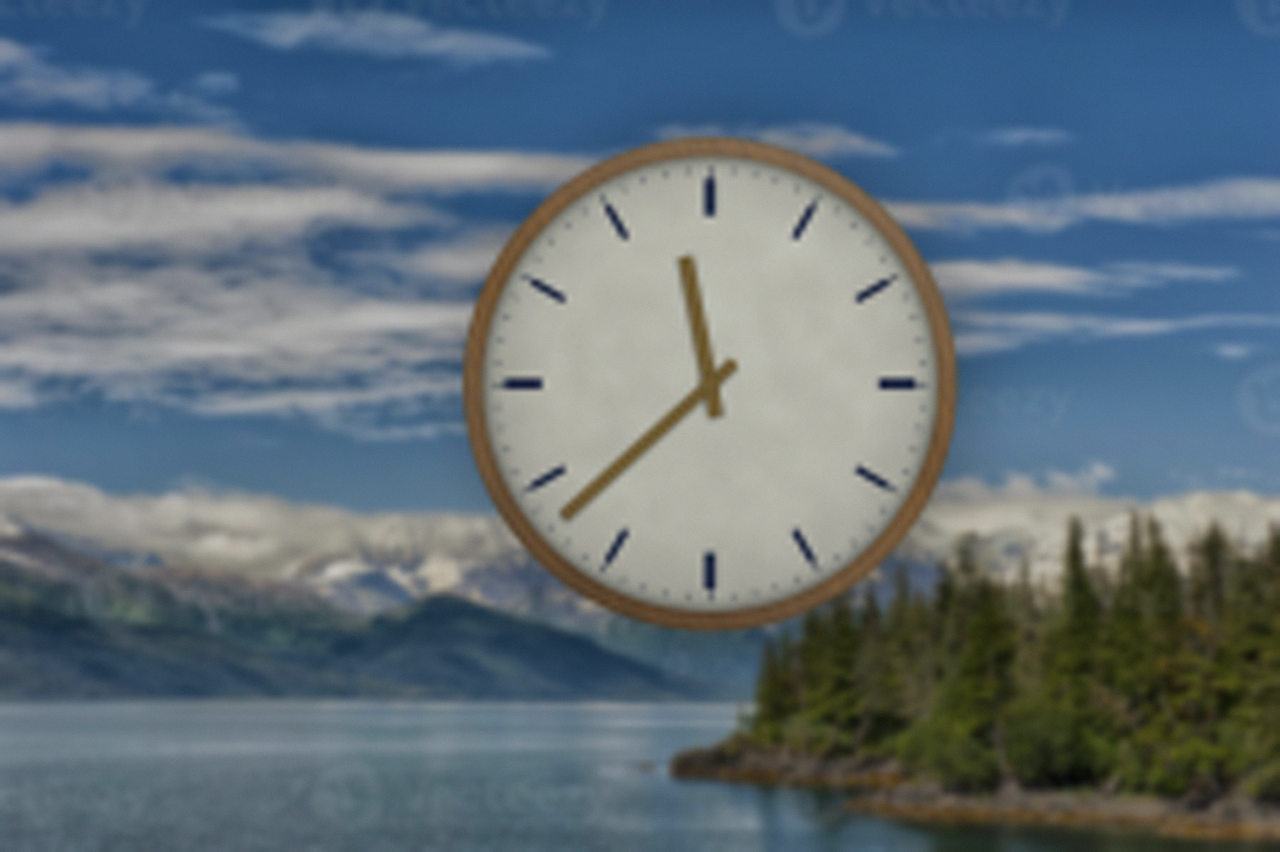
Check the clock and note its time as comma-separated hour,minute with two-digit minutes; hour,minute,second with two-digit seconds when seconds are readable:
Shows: 11,38
